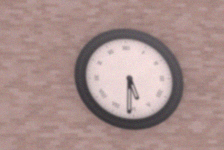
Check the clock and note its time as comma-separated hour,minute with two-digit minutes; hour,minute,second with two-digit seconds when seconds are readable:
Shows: 5,31
